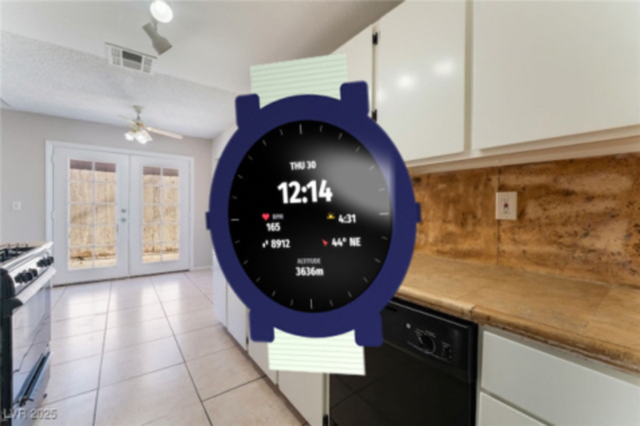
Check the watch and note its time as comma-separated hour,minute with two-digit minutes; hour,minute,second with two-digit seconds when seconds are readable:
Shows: 12,14
